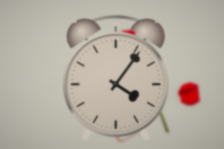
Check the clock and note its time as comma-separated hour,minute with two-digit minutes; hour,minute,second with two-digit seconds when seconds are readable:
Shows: 4,06
